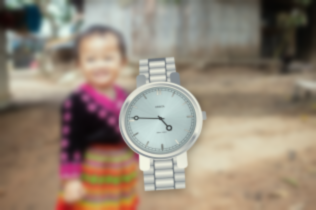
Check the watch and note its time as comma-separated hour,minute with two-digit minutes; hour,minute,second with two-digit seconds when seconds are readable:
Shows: 4,46
